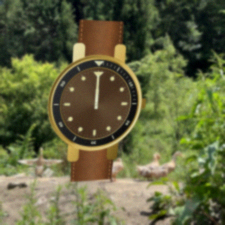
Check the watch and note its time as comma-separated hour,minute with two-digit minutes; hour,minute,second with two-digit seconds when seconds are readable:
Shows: 12,00
